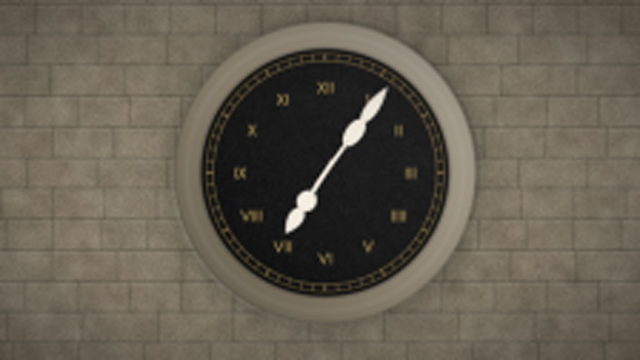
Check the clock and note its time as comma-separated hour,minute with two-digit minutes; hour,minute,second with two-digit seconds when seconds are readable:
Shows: 7,06
